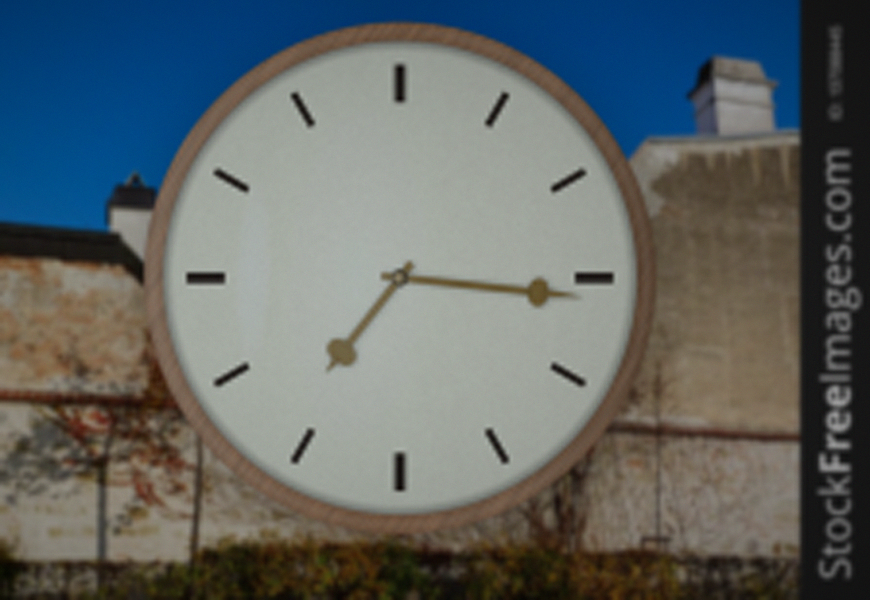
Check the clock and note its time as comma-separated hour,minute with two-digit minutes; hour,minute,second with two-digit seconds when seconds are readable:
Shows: 7,16
